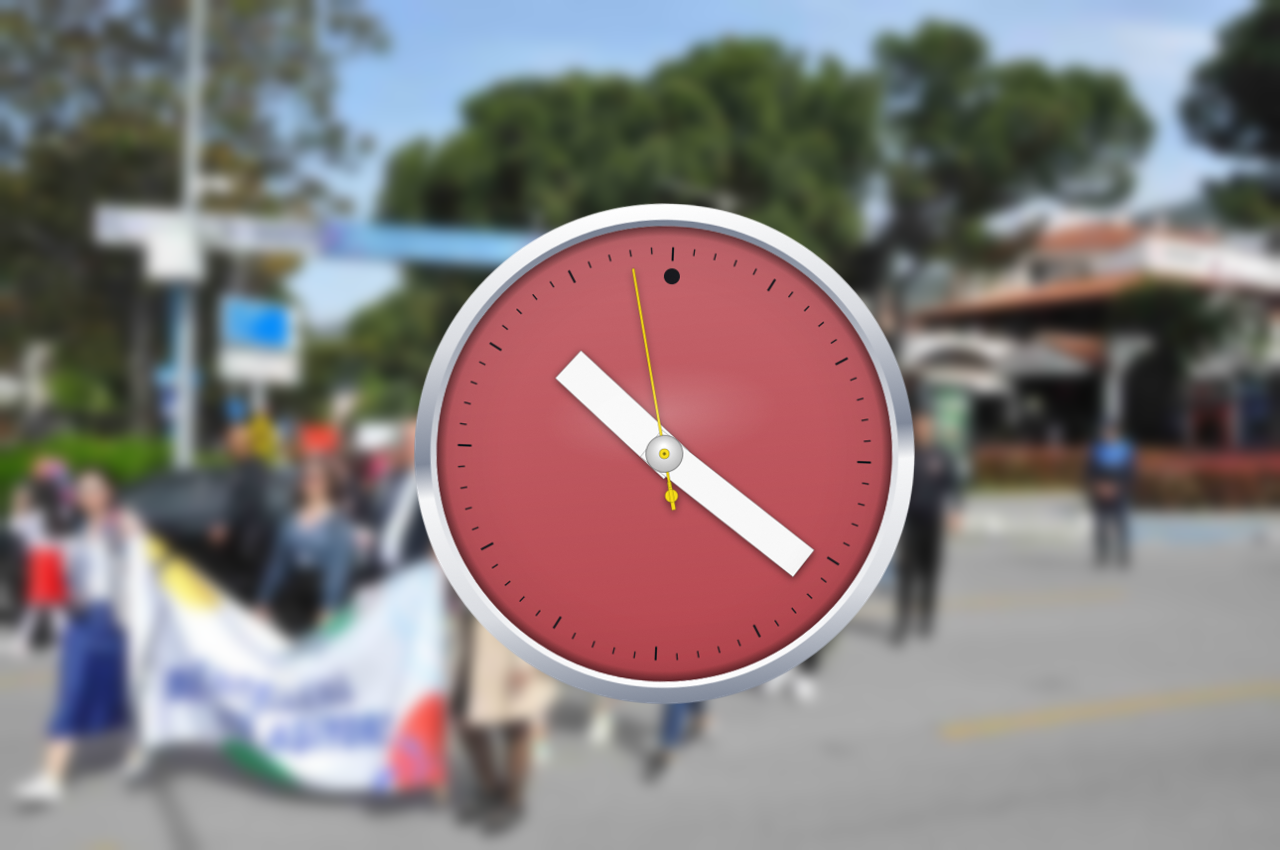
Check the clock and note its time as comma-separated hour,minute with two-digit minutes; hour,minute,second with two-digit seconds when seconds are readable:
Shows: 10,20,58
